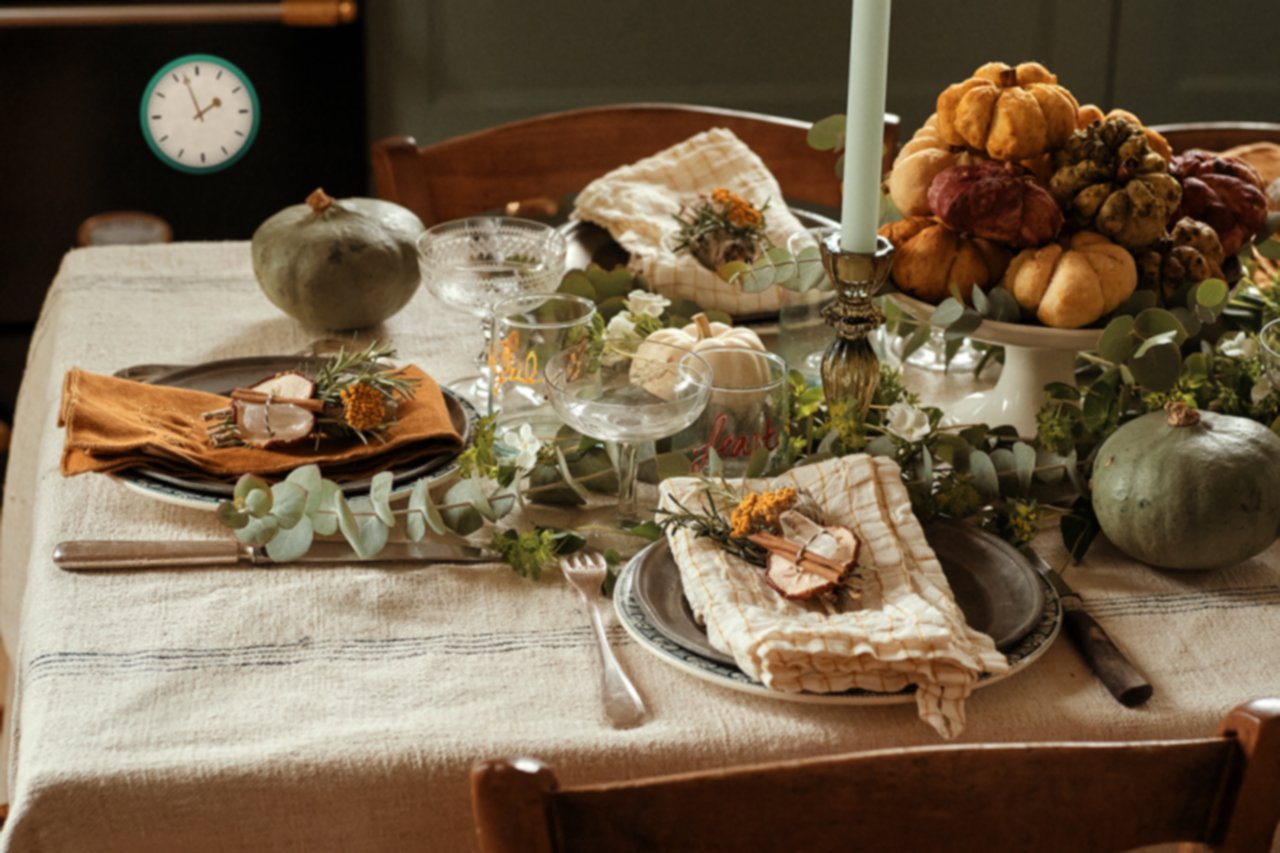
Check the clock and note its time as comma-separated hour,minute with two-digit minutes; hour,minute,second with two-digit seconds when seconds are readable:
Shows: 1,57
